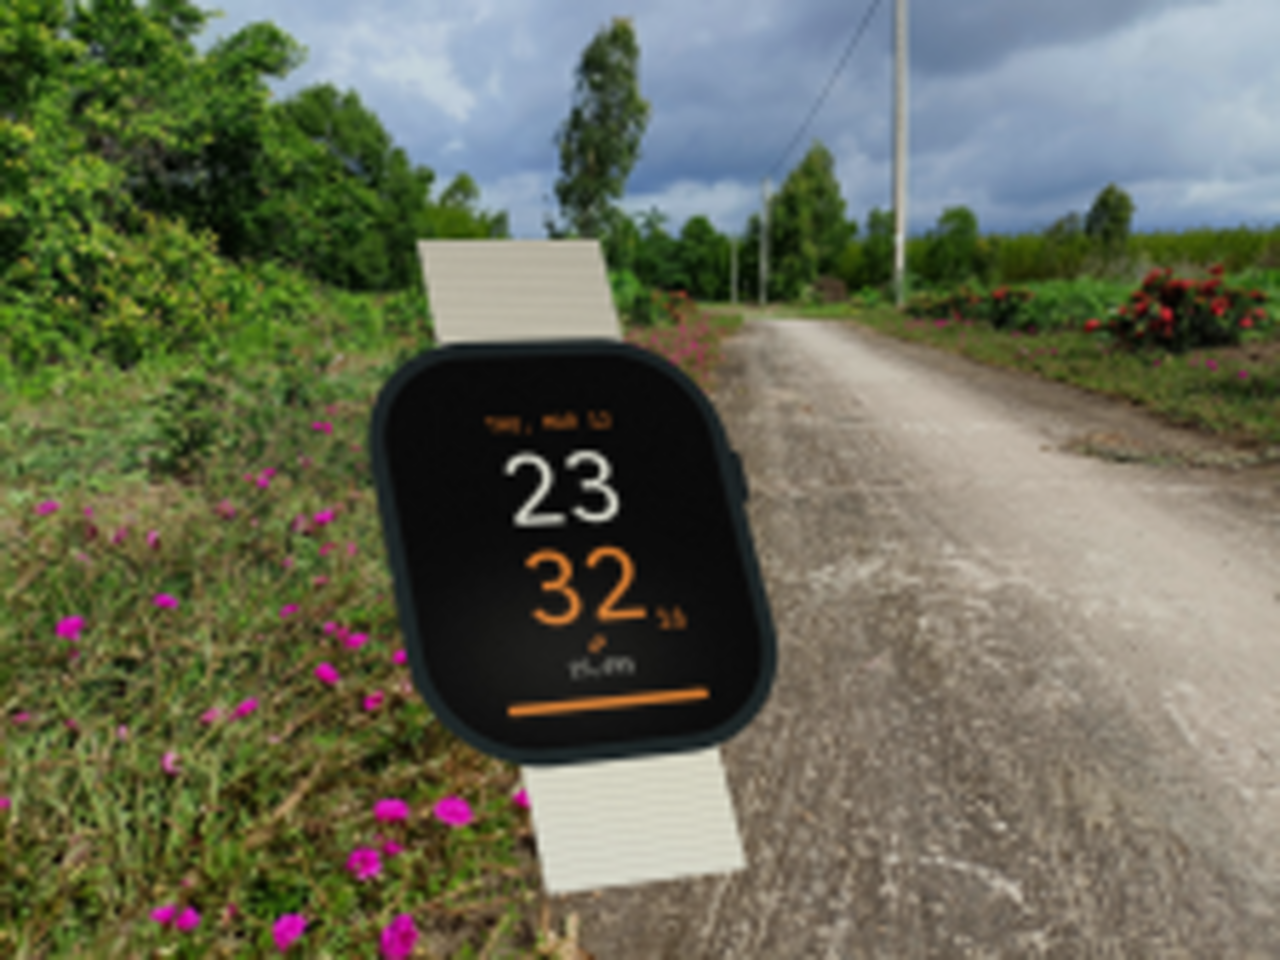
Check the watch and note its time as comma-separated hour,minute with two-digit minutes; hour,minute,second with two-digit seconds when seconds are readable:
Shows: 23,32
